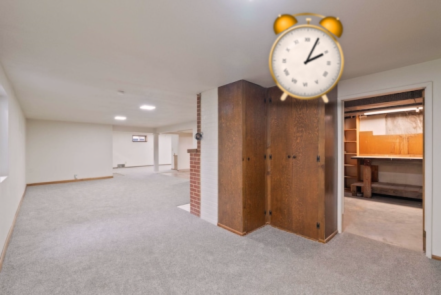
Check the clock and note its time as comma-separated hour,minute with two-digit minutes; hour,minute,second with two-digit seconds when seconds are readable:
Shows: 2,04
